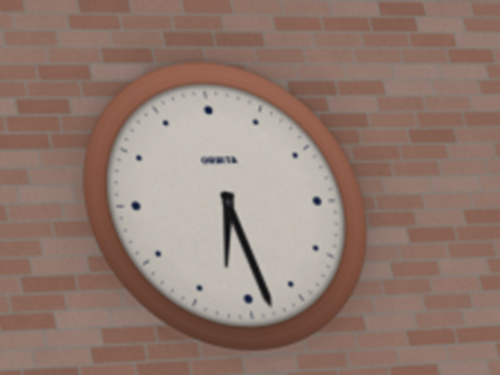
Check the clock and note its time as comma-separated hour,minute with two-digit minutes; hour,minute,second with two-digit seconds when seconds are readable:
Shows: 6,28
